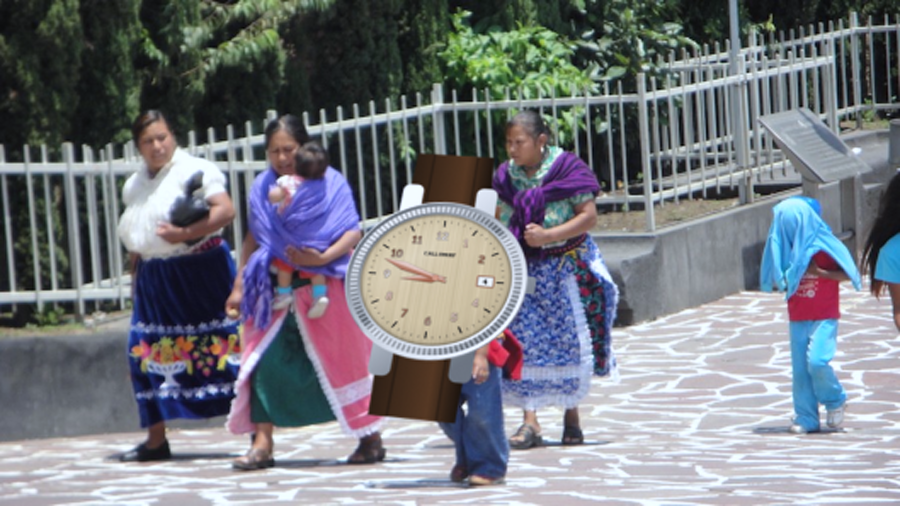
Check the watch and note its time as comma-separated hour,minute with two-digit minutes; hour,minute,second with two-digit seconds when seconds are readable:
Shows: 8,48
